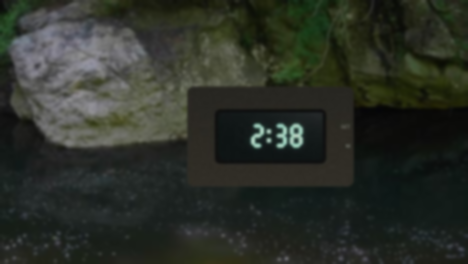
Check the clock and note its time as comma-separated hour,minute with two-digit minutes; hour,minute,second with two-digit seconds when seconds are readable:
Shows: 2,38
